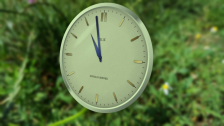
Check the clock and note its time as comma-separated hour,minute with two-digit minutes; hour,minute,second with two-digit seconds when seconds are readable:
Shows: 10,58
